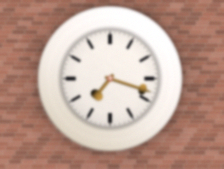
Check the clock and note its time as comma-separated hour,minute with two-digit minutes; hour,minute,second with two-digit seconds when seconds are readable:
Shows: 7,18
